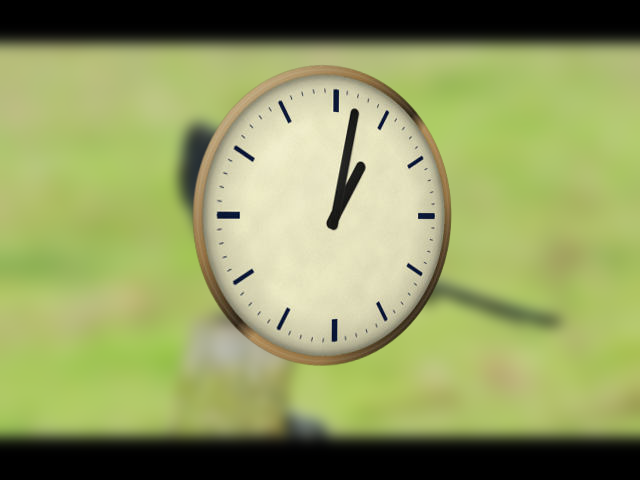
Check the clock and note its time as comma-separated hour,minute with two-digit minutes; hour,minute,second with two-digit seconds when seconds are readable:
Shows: 1,02
